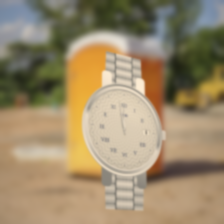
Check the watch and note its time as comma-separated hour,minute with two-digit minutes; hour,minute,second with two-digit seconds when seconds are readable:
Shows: 11,58
